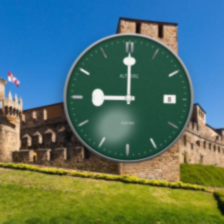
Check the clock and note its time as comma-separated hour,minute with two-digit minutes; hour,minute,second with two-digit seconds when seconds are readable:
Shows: 9,00
